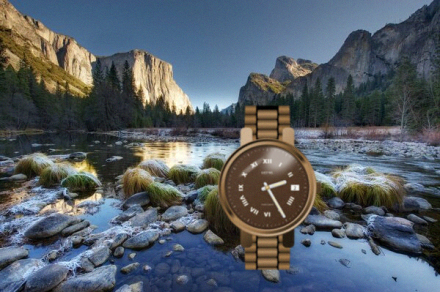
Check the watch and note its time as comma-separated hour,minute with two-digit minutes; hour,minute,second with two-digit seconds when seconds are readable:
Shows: 2,25
